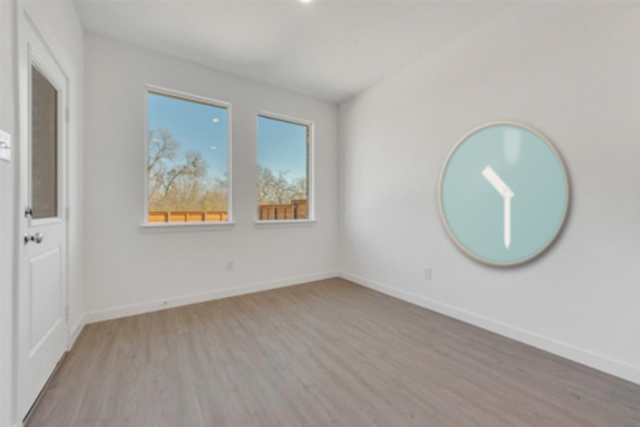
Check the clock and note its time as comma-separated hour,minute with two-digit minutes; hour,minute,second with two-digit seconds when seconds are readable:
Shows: 10,30
